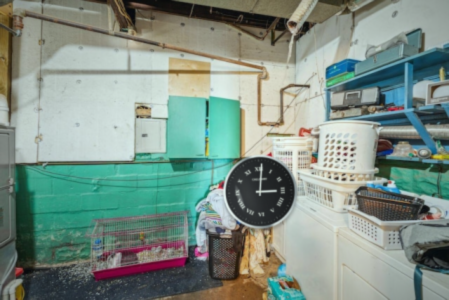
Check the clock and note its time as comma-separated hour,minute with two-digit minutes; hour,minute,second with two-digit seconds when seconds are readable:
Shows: 3,01
